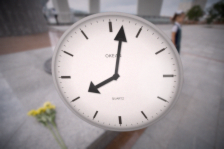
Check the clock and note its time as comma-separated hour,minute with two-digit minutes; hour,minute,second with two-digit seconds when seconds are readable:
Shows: 8,02
